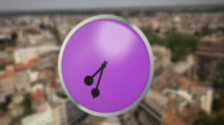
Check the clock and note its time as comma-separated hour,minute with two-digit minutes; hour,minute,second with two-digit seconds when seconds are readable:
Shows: 7,33
